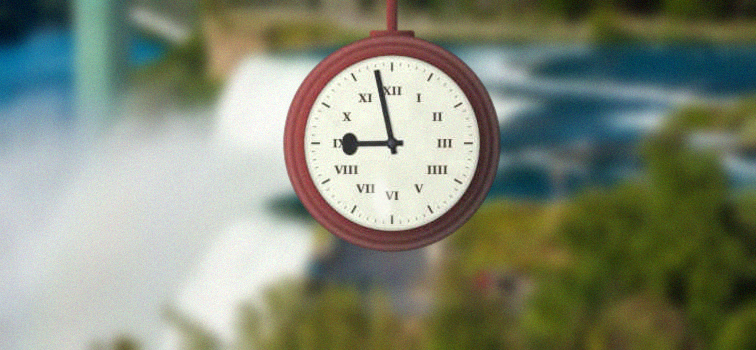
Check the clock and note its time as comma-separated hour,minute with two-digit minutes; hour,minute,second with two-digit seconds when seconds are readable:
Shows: 8,58
